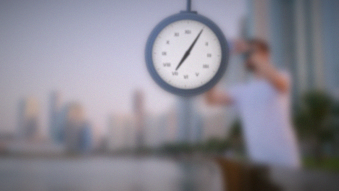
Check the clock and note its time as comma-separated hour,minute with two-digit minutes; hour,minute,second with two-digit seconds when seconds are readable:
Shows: 7,05
